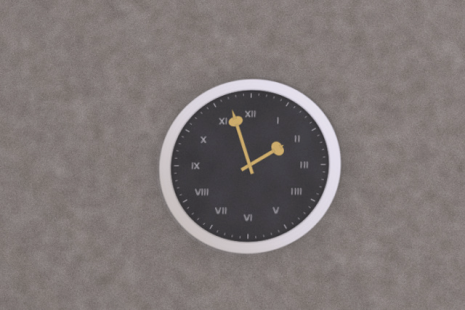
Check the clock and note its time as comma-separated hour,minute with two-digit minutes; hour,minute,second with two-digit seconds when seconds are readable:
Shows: 1,57
